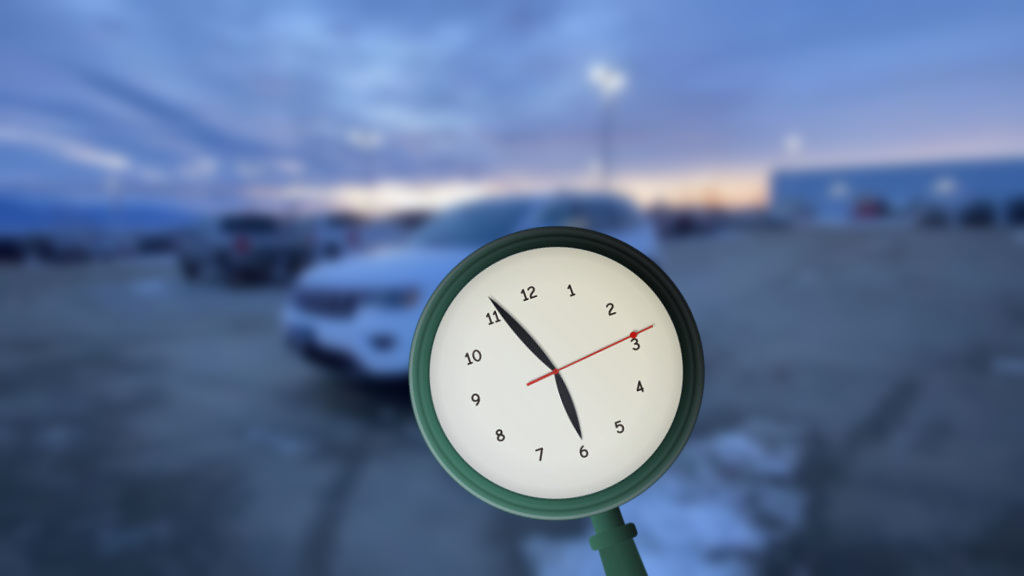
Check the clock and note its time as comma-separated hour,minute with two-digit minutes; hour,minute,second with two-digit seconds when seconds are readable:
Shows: 5,56,14
